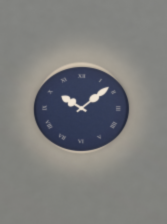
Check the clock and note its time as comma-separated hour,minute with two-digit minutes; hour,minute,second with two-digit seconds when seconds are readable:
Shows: 10,08
